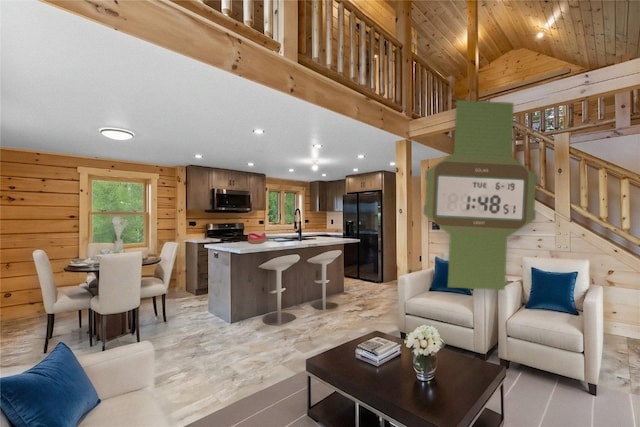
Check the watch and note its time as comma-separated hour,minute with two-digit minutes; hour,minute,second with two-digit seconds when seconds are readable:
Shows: 1,48,51
